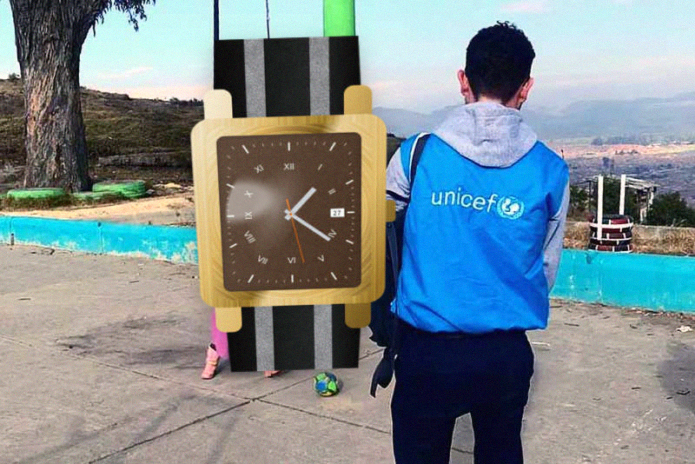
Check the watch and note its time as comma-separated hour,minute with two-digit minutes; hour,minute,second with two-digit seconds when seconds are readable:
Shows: 1,21,28
